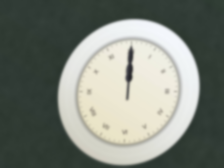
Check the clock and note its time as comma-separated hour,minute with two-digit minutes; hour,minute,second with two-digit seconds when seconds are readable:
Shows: 12,00
